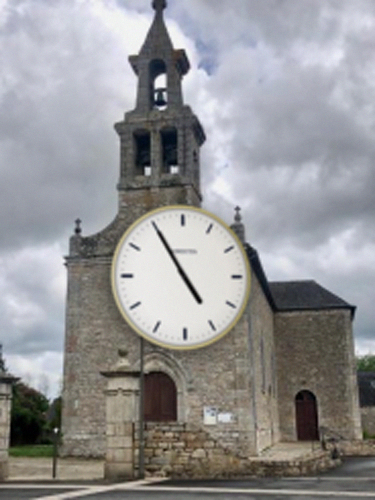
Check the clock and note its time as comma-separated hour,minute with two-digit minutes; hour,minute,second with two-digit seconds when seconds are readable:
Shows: 4,55
